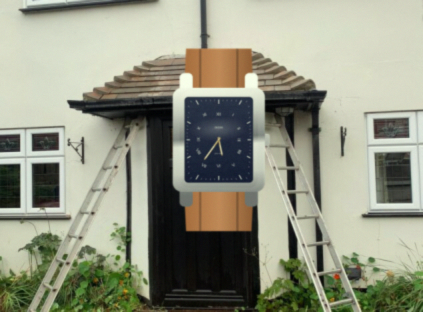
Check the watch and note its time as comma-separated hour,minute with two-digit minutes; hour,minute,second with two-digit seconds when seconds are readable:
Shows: 5,36
